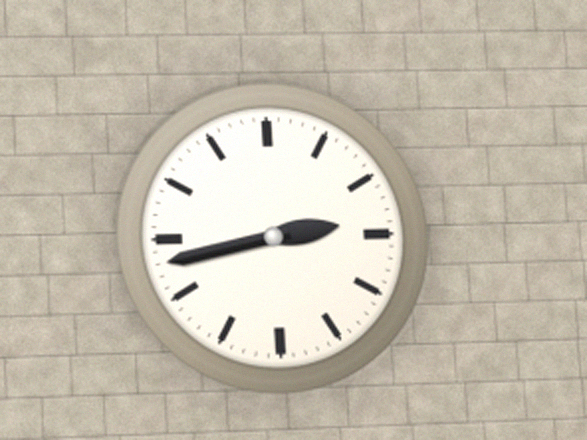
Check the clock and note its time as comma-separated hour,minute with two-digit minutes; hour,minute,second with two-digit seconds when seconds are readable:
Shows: 2,43
